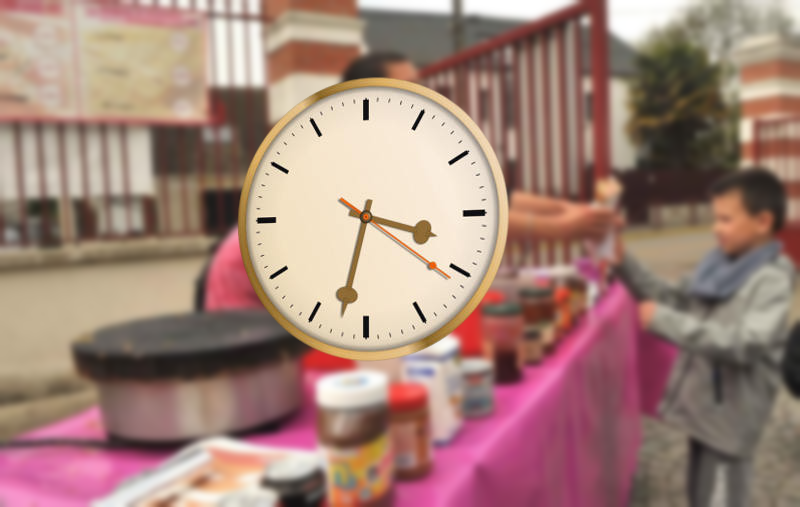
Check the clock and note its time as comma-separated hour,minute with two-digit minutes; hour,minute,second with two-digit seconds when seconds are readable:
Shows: 3,32,21
